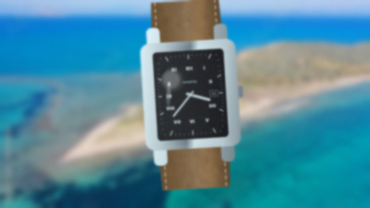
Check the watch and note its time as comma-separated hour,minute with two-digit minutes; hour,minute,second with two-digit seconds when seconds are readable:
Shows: 3,37
